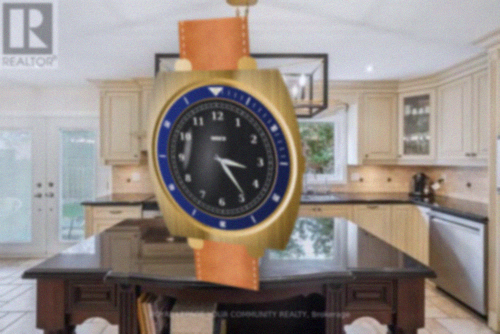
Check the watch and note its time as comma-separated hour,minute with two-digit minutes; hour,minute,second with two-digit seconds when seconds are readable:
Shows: 3,24
